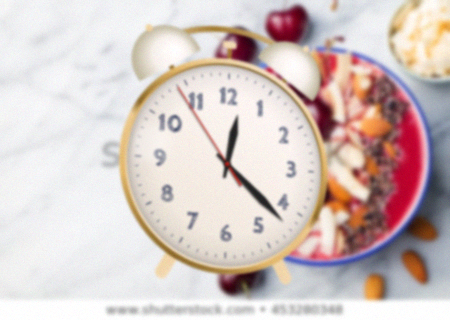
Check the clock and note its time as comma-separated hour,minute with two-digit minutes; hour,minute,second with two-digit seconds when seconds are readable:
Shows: 12,21,54
